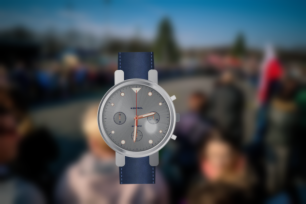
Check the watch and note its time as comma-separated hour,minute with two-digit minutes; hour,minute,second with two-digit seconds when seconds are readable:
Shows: 2,31
